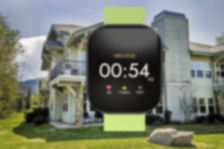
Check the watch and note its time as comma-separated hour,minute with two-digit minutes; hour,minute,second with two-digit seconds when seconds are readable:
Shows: 0,54
